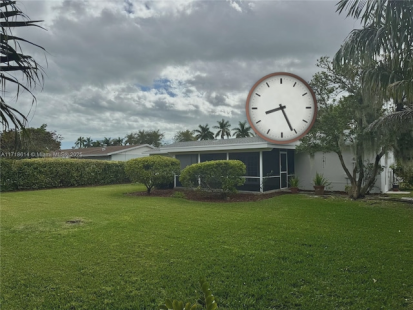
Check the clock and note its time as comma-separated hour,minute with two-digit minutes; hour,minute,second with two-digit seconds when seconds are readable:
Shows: 8,26
